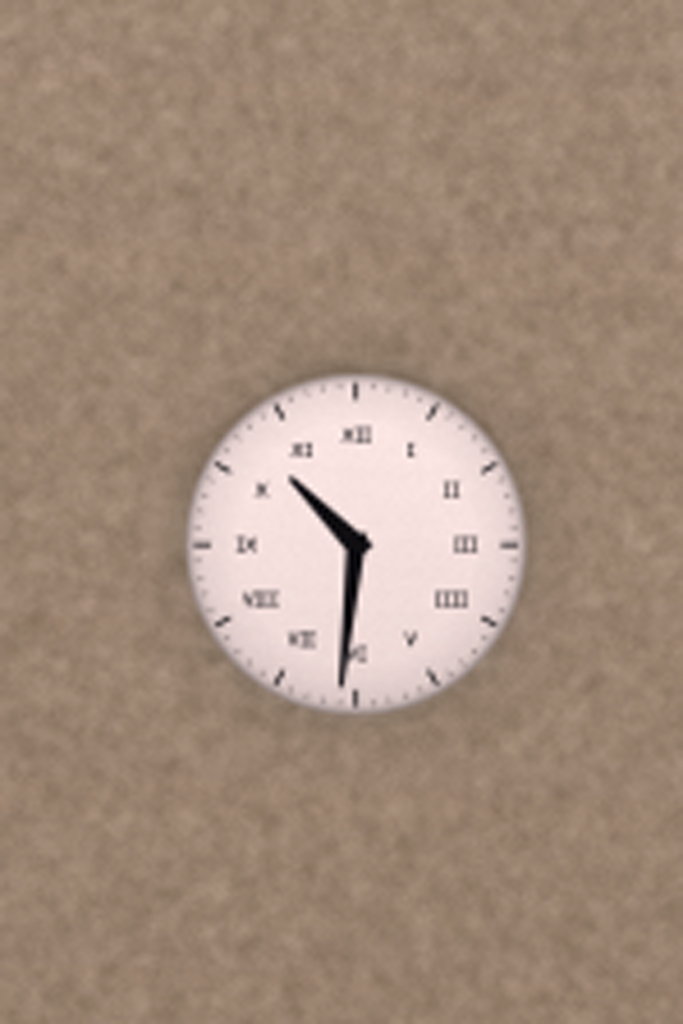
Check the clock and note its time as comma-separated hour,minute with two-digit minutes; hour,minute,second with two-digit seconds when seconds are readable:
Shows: 10,31
